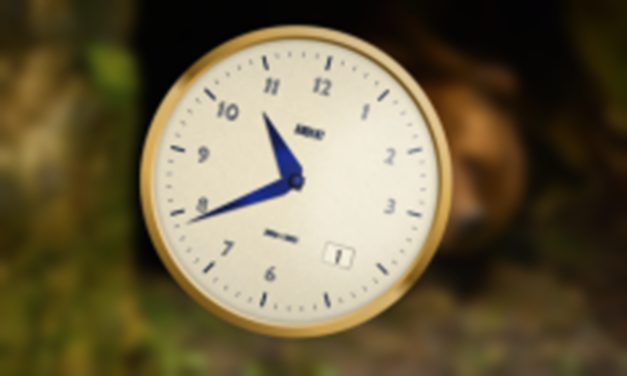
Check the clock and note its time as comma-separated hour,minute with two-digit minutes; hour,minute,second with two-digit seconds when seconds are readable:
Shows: 10,39
